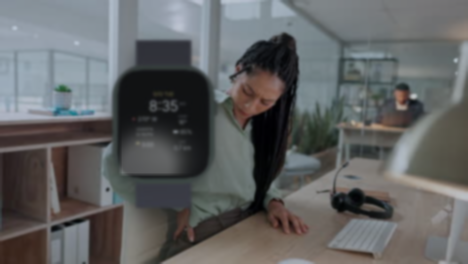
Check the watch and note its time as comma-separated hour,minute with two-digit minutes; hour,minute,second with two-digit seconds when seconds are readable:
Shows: 8,35
